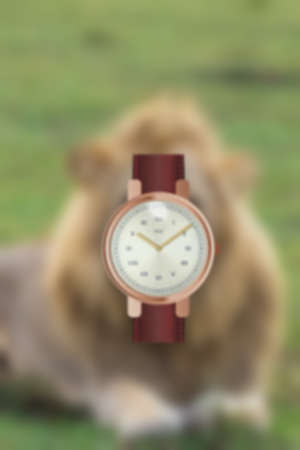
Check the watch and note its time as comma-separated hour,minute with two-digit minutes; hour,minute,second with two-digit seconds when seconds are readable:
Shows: 10,09
